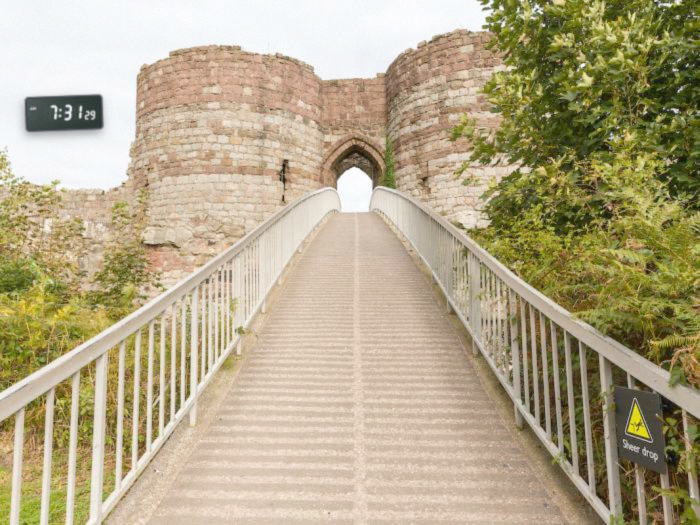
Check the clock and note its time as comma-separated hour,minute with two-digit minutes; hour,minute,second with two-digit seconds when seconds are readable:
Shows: 7,31
